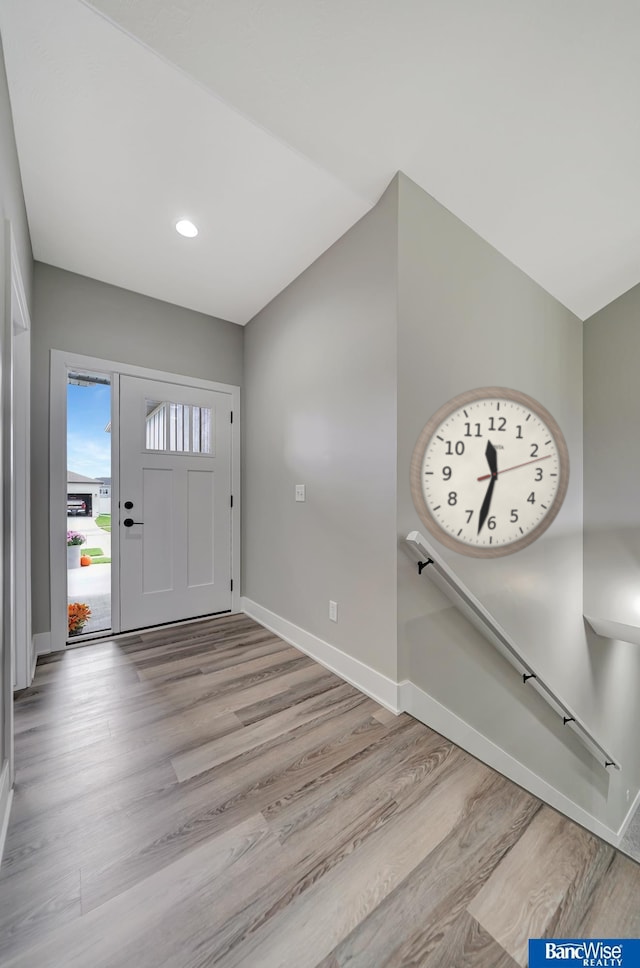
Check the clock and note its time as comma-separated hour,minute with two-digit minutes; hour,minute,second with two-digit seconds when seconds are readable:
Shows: 11,32,12
